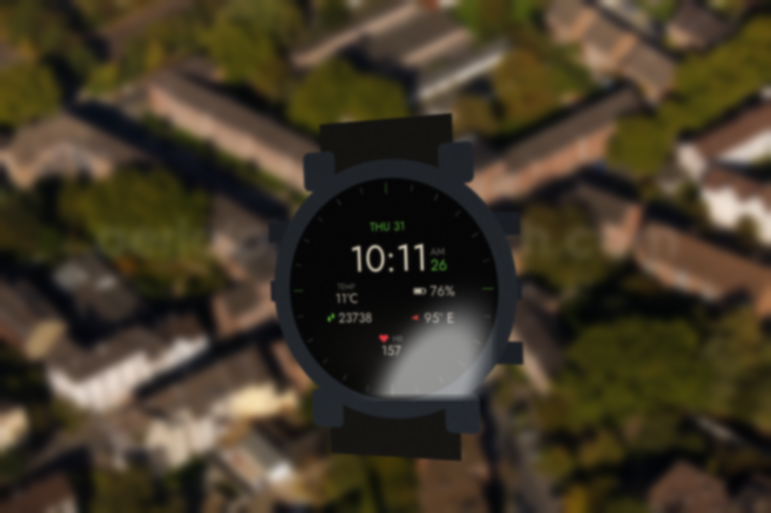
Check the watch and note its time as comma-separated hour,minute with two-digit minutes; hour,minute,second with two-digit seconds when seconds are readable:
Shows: 10,11,26
